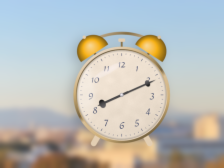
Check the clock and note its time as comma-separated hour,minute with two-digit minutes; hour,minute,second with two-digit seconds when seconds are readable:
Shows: 8,11
